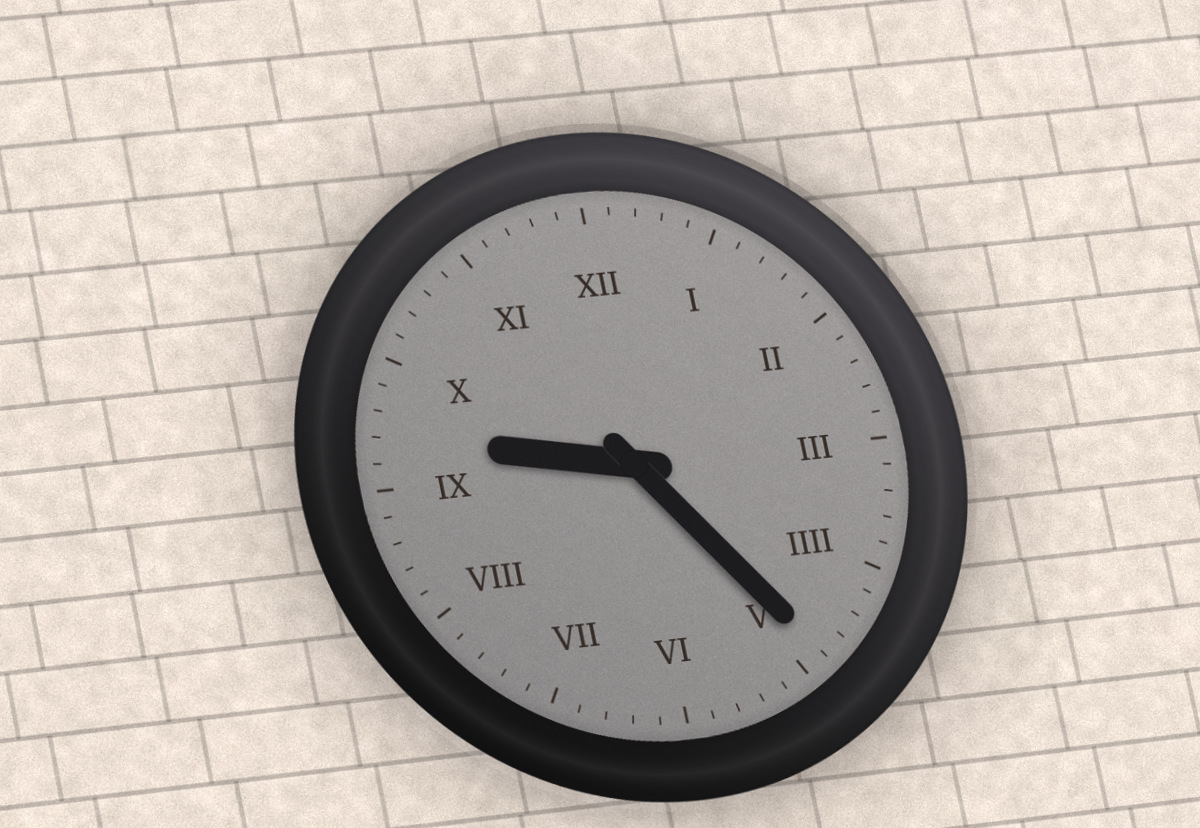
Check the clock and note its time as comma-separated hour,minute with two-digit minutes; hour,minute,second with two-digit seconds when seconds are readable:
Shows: 9,24
